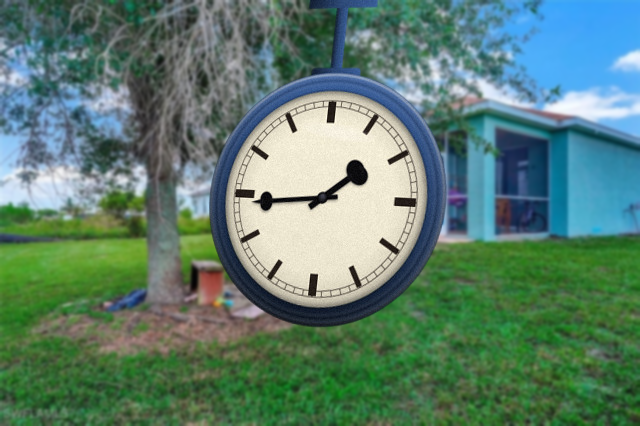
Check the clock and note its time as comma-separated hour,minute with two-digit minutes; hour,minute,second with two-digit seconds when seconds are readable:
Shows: 1,44
